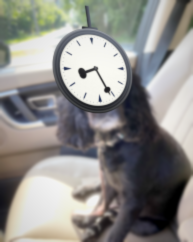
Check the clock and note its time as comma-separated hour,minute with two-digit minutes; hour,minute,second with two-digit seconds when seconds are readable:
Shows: 8,26
